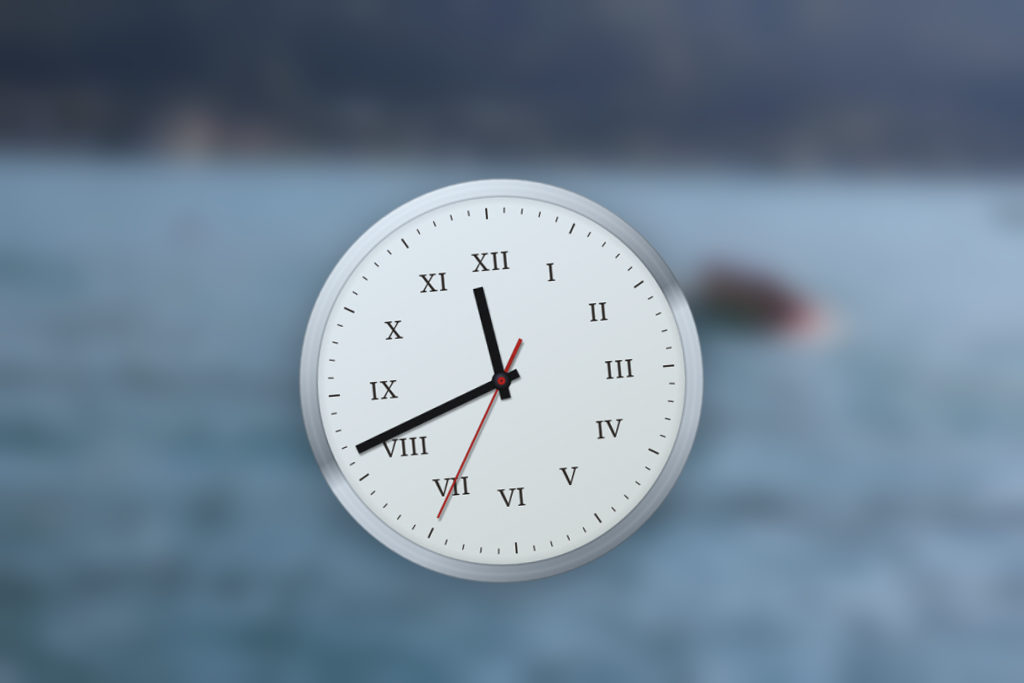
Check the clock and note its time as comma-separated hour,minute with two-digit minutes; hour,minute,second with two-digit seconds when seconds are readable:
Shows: 11,41,35
